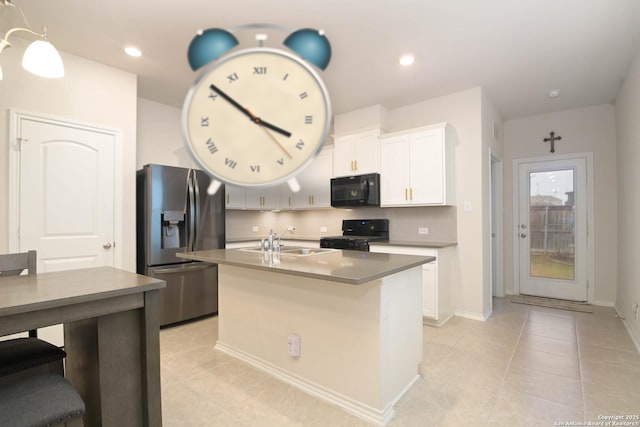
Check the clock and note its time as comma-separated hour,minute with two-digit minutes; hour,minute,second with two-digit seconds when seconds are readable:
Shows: 3,51,23
